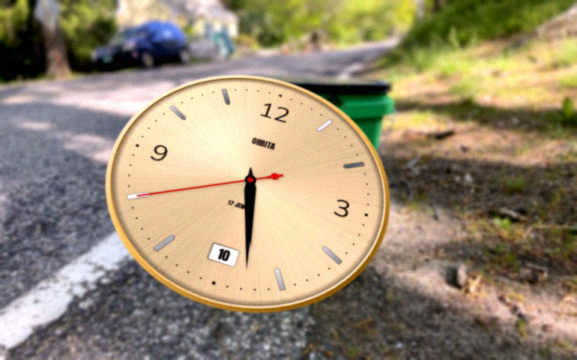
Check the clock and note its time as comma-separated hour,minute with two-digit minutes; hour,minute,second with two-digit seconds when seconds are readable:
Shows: 5,27,40
